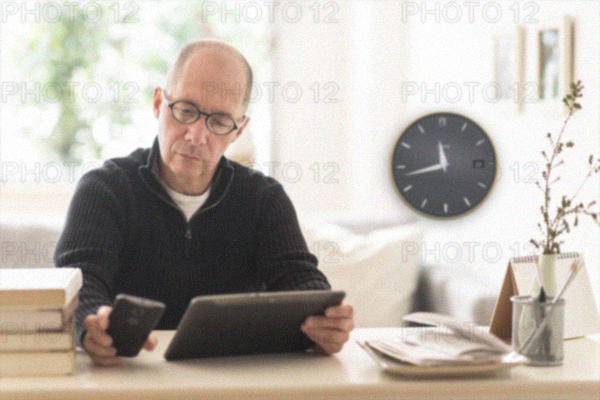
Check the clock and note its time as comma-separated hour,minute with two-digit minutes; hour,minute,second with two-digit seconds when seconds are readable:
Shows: 11,43
